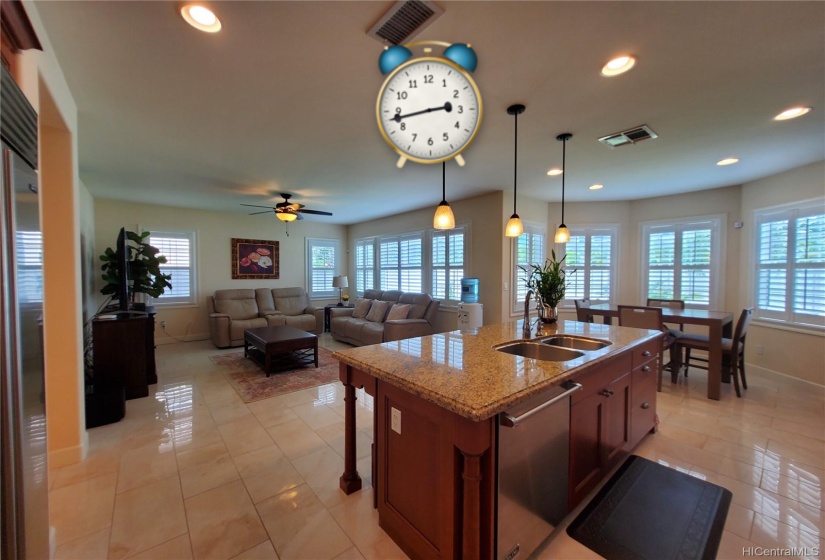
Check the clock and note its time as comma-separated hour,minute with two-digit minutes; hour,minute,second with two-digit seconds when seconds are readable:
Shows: 2,43
